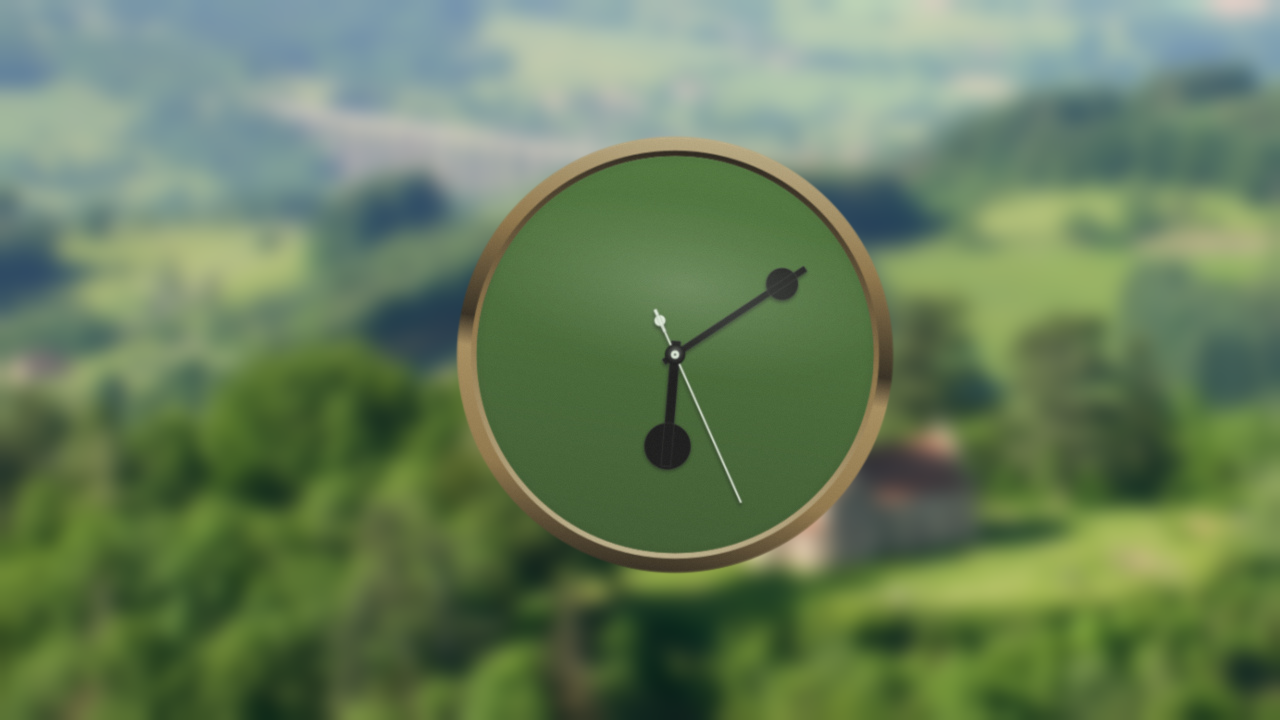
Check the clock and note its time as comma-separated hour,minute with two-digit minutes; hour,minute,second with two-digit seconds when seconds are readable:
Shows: 6,09,26
